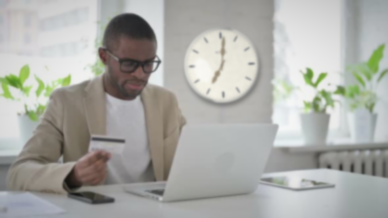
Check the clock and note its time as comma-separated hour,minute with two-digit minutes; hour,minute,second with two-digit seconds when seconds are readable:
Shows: 7,01
